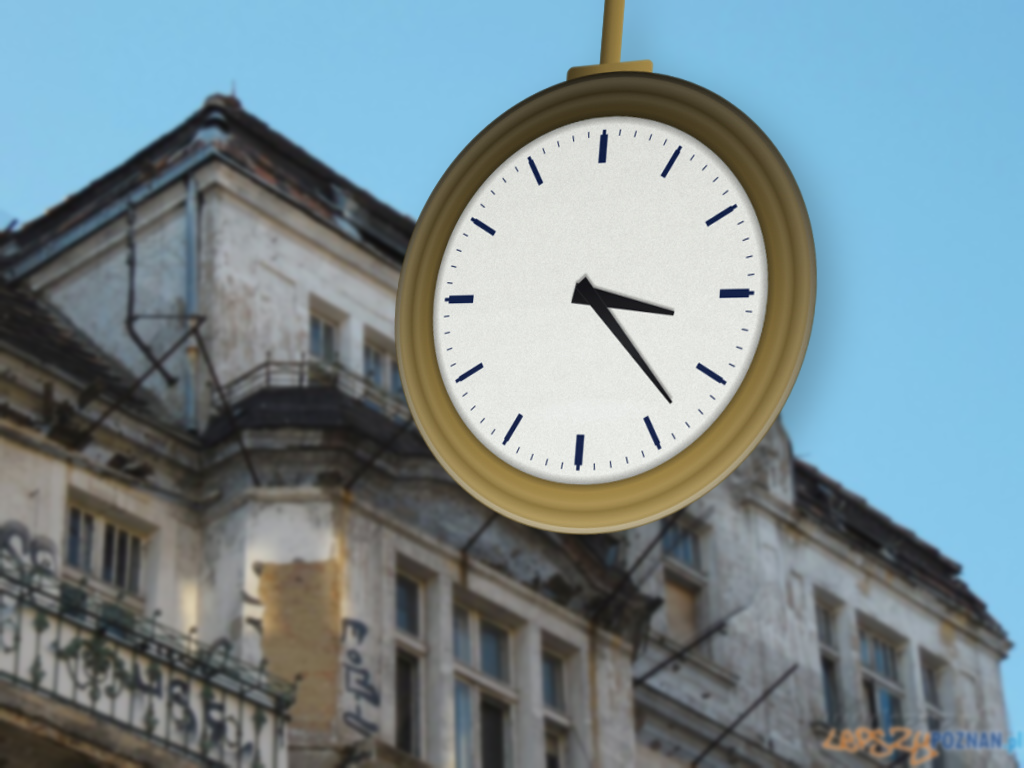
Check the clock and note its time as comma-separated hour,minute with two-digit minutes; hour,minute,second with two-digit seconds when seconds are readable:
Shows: 3,23
